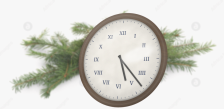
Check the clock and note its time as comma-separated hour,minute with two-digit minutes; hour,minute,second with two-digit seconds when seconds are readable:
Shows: 5,23
